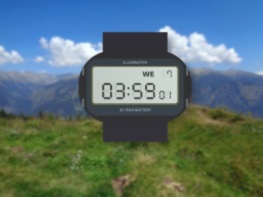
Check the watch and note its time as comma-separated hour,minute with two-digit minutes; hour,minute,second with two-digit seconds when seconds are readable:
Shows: 3,59
